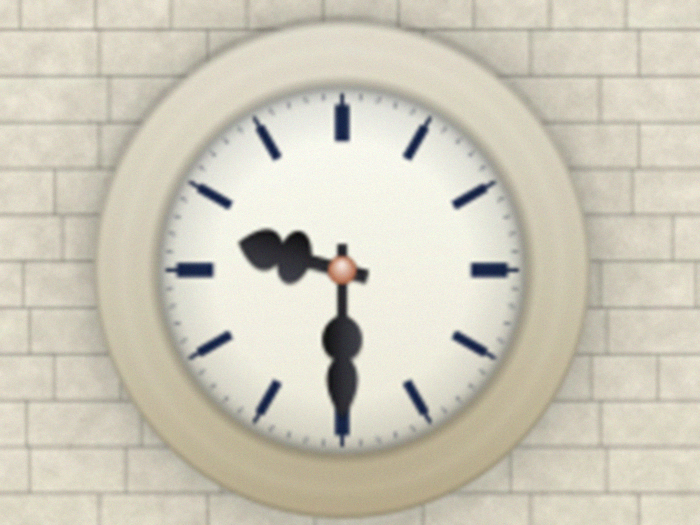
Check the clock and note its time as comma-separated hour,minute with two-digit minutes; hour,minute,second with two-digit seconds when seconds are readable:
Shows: 9,30
